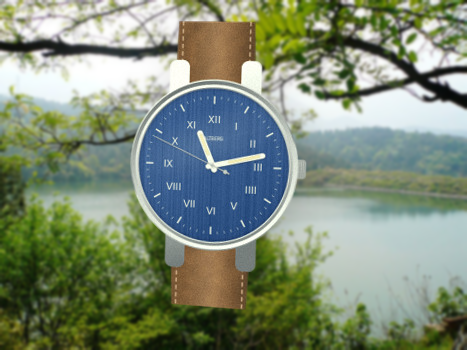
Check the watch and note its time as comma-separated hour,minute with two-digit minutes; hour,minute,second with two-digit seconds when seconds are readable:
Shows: 11,12,49
